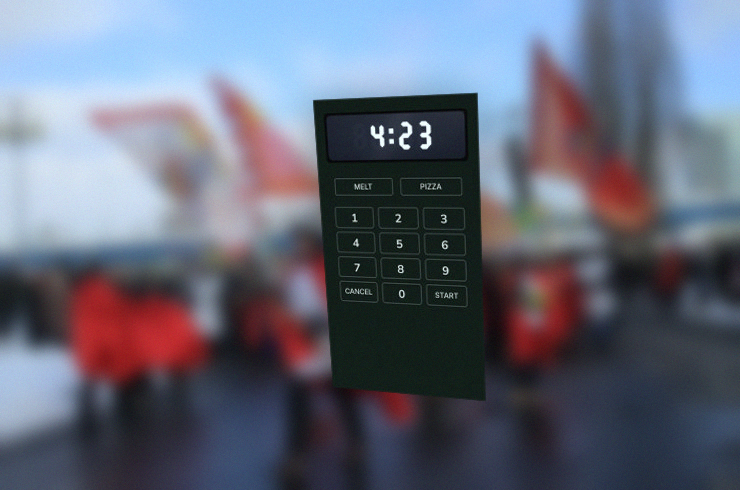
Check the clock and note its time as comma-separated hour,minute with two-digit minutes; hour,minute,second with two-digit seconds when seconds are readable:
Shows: 4,23
